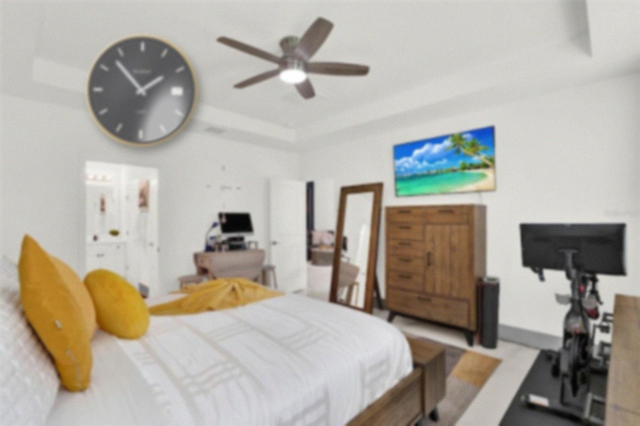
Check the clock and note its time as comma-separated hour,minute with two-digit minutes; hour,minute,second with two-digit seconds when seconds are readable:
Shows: 1,53
